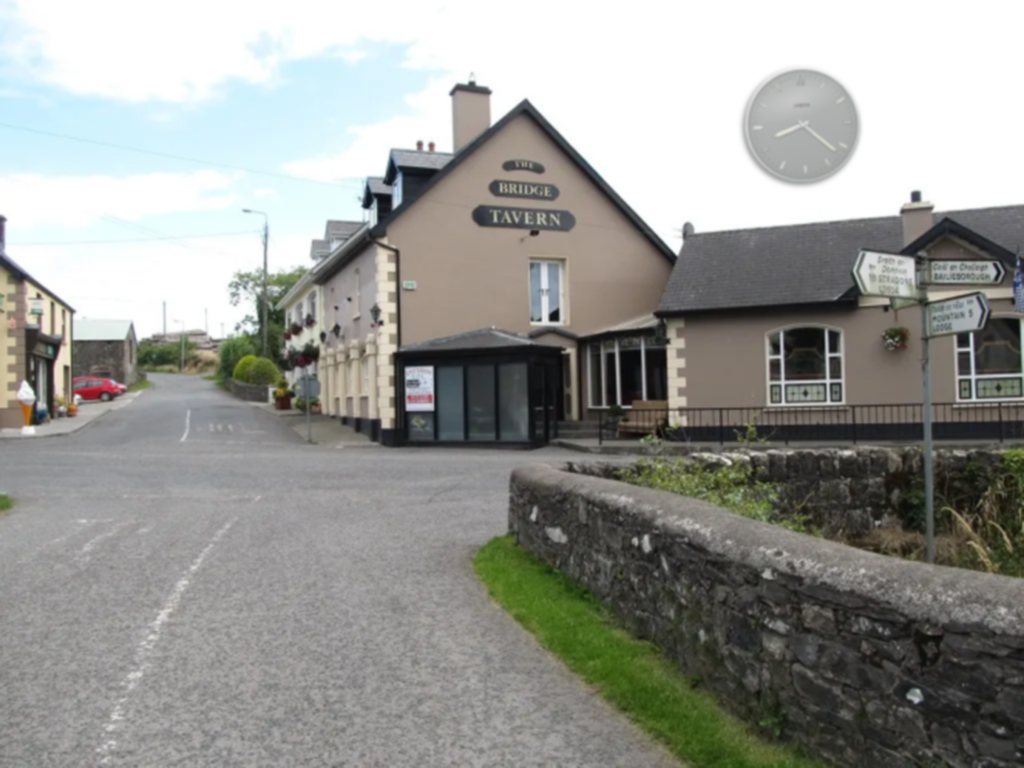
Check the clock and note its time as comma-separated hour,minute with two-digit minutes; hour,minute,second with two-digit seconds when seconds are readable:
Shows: 8,22
